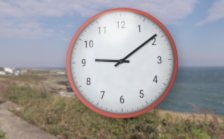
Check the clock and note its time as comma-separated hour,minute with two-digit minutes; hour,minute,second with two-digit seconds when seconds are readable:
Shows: 9,09
